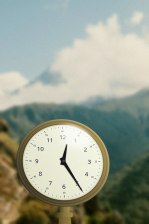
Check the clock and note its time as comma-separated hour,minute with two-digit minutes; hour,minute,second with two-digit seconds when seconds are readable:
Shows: 12,25
